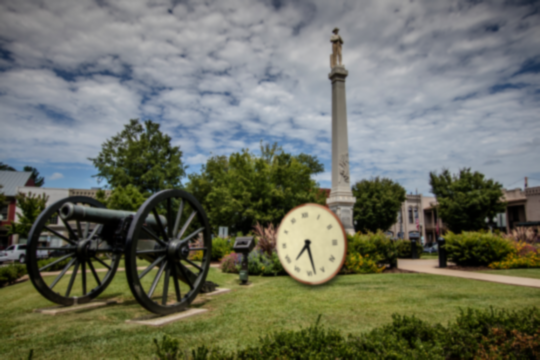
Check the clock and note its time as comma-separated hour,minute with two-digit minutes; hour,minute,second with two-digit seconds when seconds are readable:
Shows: 7,28
